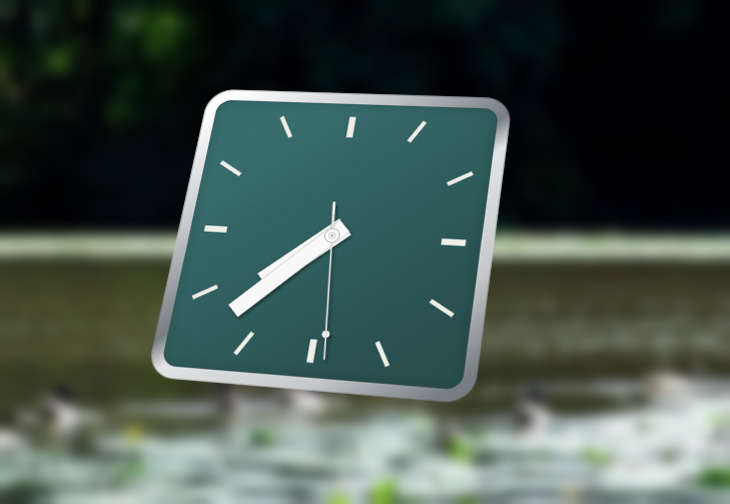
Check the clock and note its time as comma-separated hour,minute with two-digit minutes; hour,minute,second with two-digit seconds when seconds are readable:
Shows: 7,37,29
